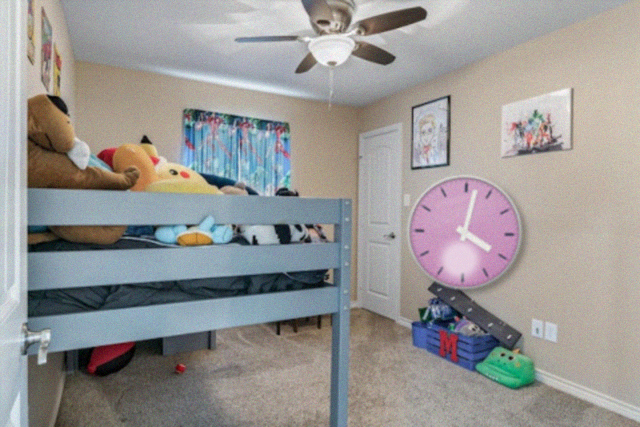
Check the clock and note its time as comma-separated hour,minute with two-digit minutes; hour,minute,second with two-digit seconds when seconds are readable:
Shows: 4,02
